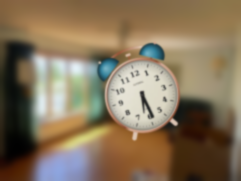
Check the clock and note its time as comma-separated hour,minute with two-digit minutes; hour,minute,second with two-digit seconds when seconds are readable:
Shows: 6,29
